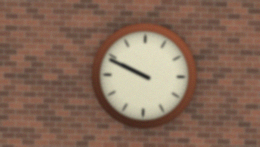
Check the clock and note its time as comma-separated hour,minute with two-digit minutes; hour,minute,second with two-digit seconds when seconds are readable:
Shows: 9,49
